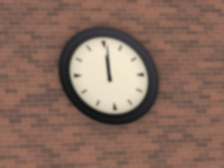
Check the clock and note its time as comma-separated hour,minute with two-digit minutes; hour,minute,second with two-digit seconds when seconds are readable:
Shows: 12,01
